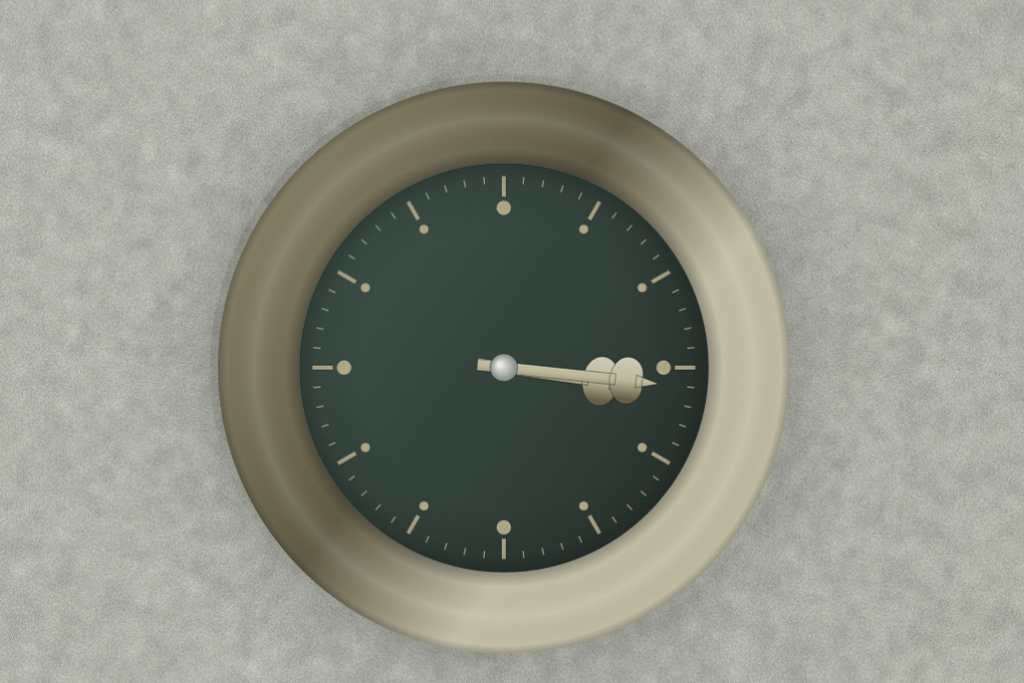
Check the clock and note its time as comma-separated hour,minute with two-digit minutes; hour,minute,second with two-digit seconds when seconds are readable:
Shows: 3,16
